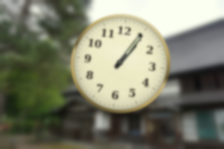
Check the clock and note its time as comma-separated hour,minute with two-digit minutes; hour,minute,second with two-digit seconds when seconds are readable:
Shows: 1,05
